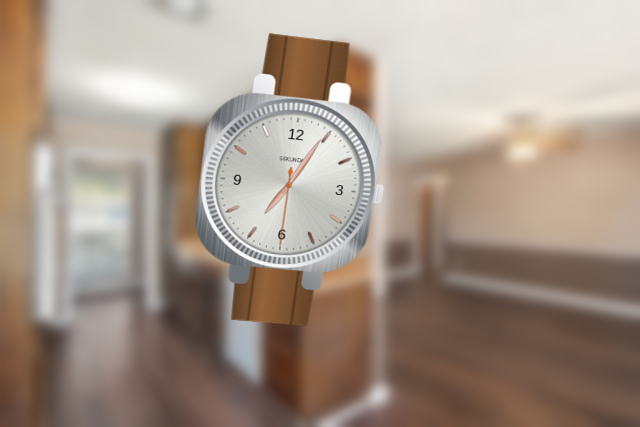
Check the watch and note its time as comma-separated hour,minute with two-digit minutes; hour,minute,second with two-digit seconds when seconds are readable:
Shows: 7,04,30
